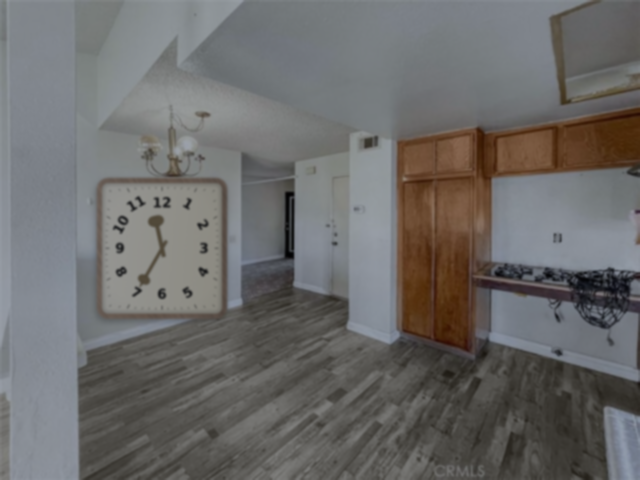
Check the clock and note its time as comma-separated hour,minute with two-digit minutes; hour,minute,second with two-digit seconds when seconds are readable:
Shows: 11,35
